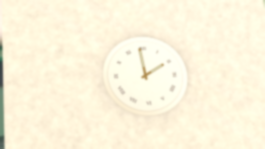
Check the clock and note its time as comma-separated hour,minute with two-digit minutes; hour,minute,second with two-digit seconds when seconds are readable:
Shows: 1,59
